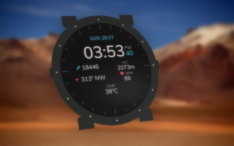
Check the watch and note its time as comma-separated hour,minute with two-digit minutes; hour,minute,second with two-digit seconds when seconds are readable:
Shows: 3,53
